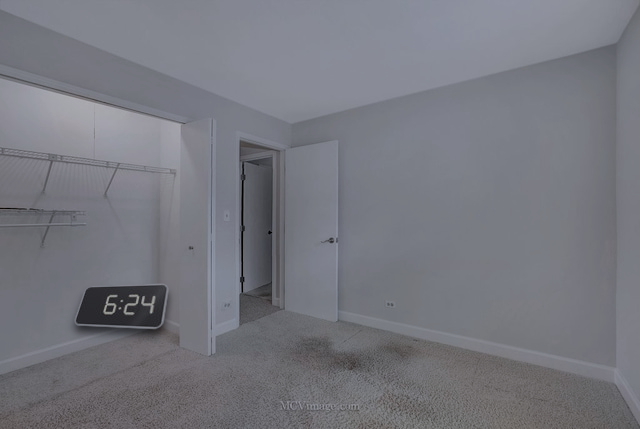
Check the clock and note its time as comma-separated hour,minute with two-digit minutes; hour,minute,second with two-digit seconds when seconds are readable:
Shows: 6,24
